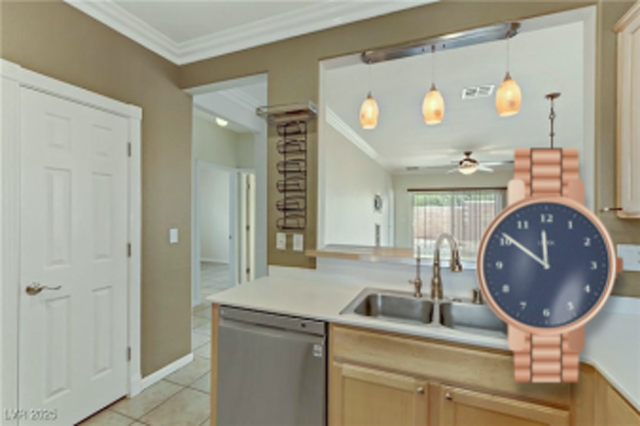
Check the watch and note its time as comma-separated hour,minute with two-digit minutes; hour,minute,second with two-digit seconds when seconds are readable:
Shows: 11,51
